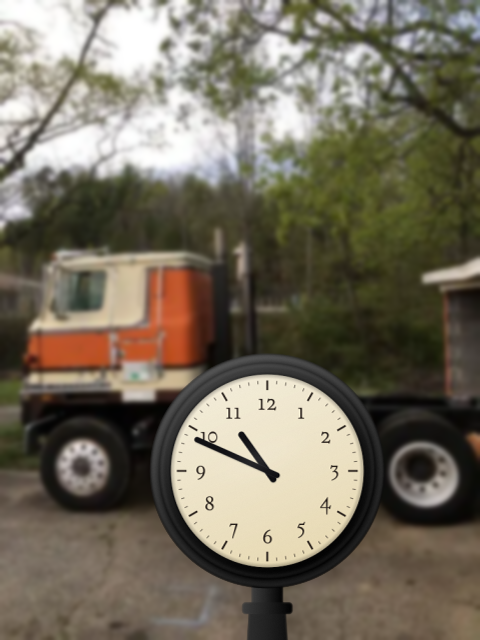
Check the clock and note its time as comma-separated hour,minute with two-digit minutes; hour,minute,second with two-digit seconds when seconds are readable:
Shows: 10,49
